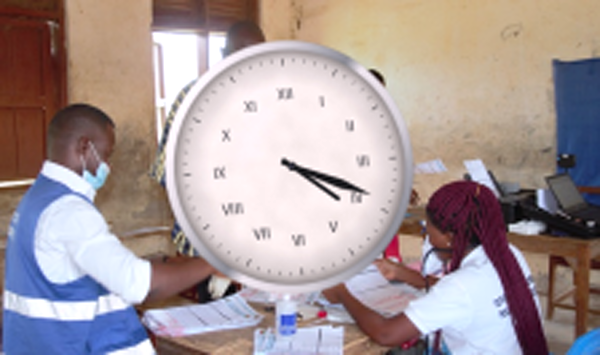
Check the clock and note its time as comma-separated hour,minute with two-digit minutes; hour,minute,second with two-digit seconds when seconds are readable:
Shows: 4,19
